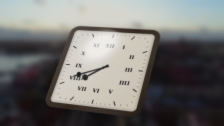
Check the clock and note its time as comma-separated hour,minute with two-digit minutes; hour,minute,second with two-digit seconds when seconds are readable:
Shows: 7,41
